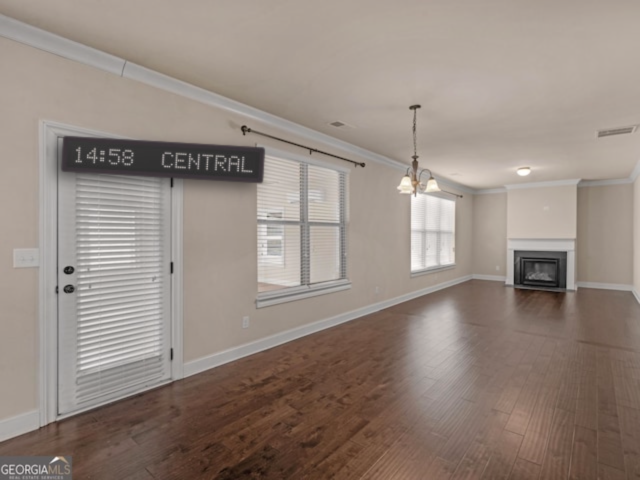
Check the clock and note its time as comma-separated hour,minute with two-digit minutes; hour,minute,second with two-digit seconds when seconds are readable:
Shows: 14,58
